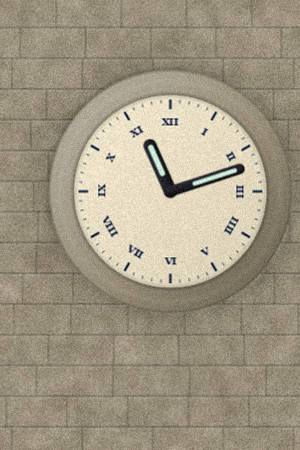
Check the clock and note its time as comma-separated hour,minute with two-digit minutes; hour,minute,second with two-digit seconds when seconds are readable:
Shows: 11,12
